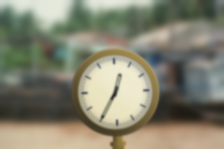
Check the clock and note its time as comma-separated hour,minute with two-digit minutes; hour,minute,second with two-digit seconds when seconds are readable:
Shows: 12,35
